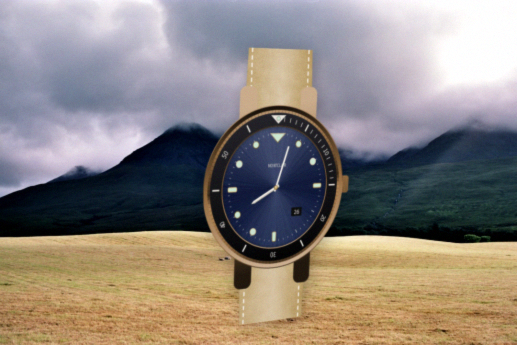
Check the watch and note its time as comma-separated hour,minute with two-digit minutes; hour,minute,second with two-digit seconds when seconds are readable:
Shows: 8,03
